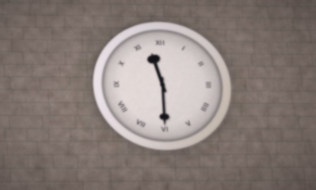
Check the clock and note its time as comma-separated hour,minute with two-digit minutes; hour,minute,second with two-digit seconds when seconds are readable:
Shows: 11,30
